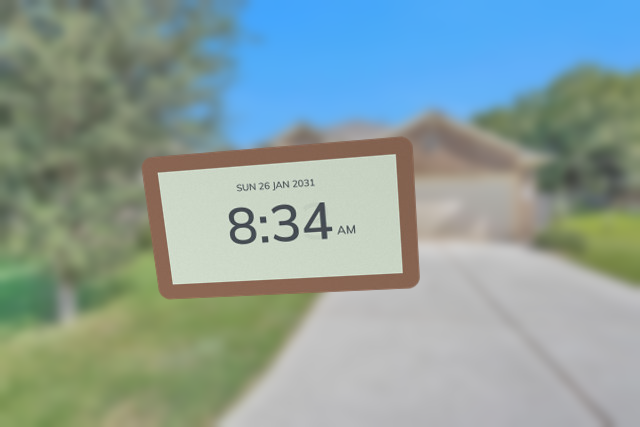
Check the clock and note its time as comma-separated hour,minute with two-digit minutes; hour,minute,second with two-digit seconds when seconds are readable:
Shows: 8,34
